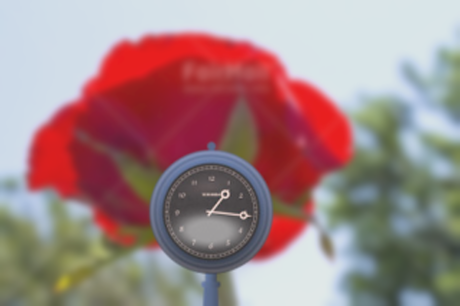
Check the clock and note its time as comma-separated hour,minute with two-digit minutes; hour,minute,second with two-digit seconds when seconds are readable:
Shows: 1,16
